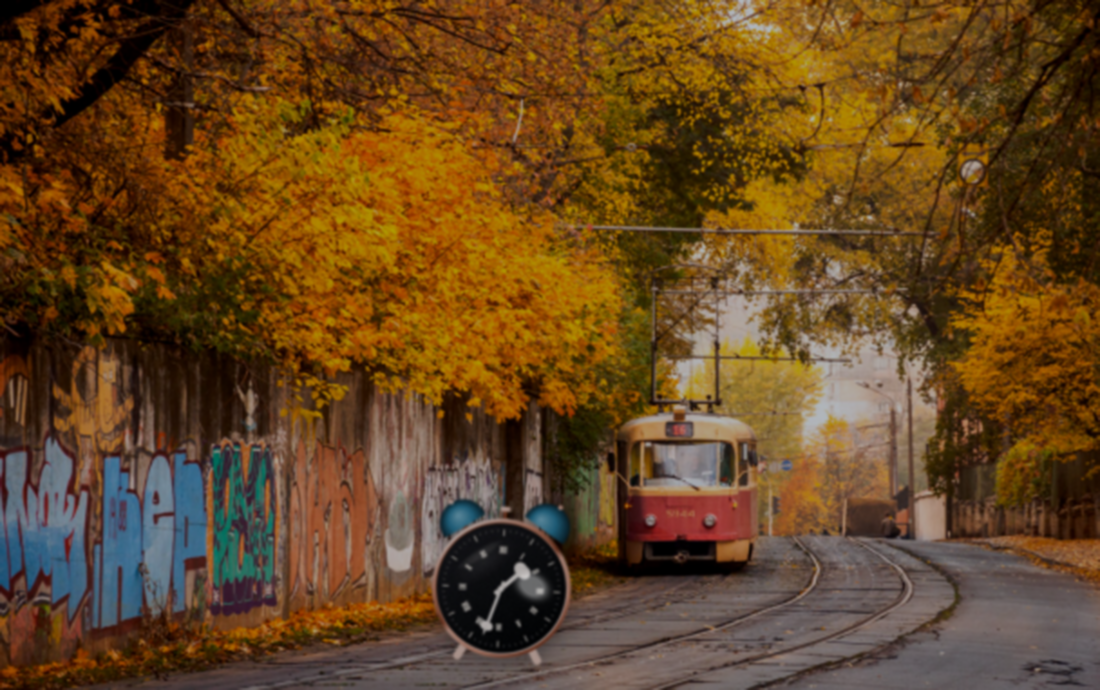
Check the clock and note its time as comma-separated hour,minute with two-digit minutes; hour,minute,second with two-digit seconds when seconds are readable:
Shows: 1,33
